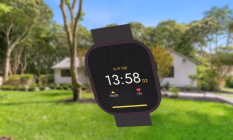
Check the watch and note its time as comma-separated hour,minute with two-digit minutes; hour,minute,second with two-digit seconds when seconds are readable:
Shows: 13,58
